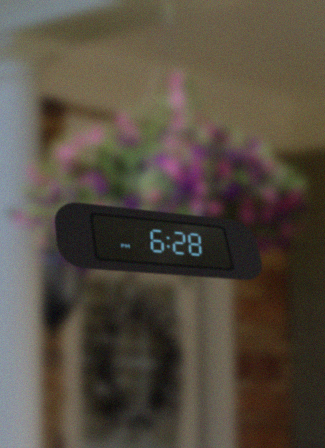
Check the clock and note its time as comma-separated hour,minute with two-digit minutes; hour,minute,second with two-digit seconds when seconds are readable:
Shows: 6,28
